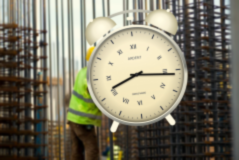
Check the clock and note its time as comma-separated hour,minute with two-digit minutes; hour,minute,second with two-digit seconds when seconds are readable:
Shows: 8,16
